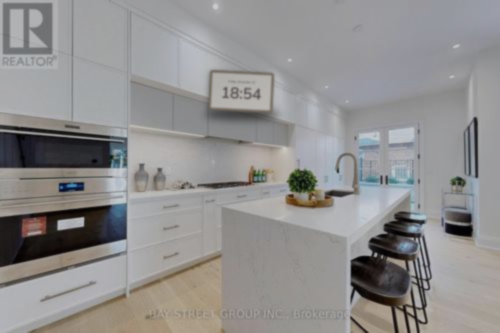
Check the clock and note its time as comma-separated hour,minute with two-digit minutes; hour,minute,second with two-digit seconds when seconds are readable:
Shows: 18,54
